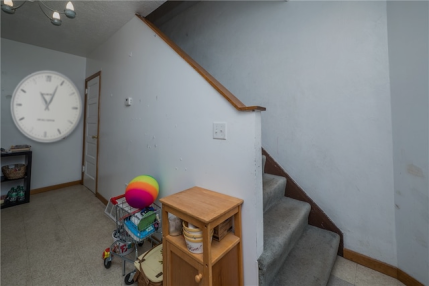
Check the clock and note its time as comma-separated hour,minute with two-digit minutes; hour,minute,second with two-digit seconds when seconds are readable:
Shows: 11,04
